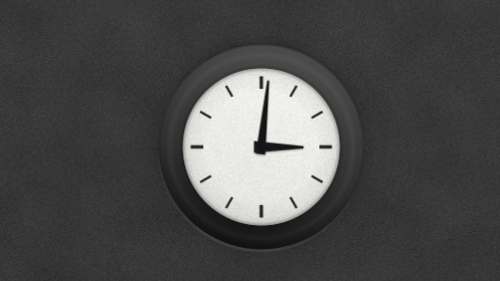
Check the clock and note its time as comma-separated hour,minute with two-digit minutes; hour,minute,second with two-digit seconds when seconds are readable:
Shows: 3,01
